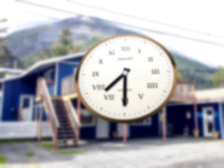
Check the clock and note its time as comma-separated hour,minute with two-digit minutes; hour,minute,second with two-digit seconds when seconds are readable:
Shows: 7,30
